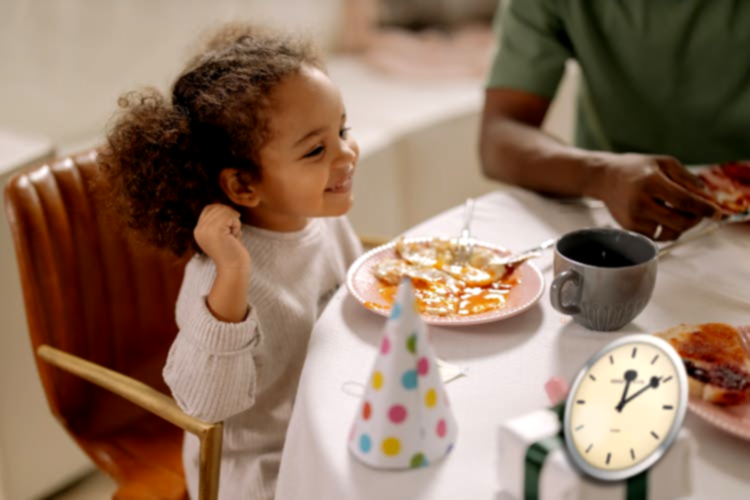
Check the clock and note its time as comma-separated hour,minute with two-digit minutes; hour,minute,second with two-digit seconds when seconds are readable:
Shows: 12,09
